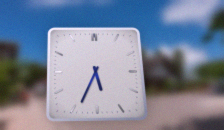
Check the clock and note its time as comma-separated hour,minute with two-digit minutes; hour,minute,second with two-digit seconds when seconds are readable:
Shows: 5,34
